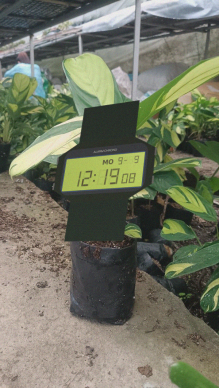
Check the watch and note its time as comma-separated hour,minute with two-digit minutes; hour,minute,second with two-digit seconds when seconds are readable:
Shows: 12,19,08
